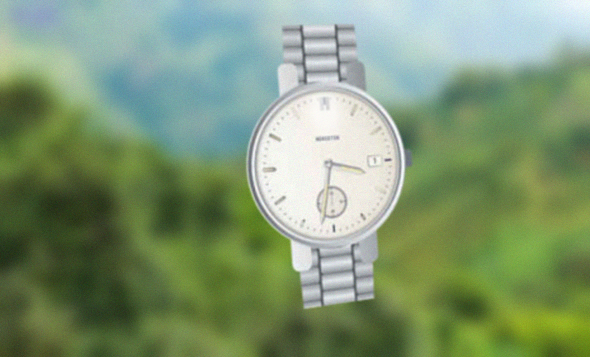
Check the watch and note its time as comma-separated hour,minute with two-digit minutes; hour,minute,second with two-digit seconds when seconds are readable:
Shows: 3,32
